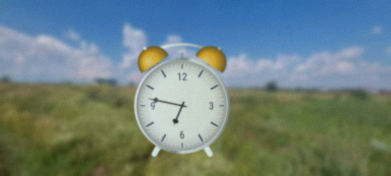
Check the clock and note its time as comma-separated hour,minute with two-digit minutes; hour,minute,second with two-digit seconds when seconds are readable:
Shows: 6,47
